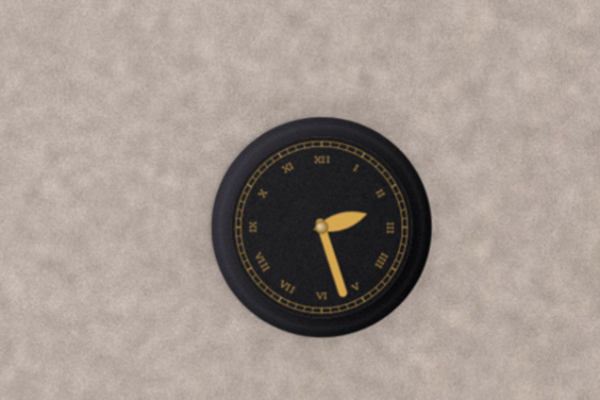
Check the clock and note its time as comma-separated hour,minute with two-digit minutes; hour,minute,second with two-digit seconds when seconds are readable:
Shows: 2,27
